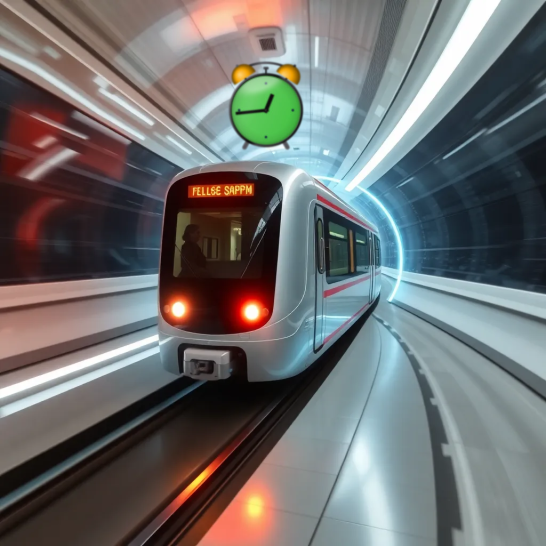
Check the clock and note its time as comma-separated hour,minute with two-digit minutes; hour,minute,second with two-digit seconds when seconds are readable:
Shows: 12,44
